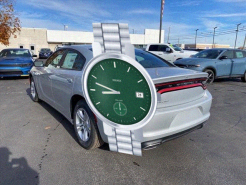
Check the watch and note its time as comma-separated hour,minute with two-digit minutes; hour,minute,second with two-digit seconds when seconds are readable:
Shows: 8,48
